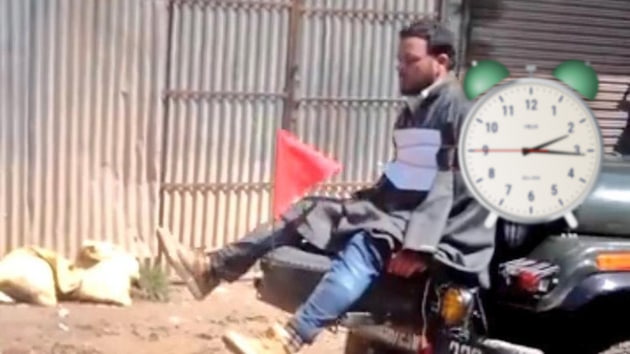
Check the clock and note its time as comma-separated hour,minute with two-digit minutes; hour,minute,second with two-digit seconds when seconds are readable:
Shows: 2,15,45
